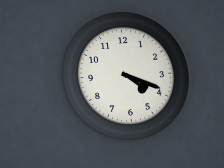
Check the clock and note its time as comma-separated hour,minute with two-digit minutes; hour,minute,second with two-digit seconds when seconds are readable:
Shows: 4,19
